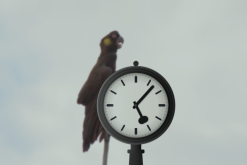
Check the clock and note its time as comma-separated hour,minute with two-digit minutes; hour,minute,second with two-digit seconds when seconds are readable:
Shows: 5,07
